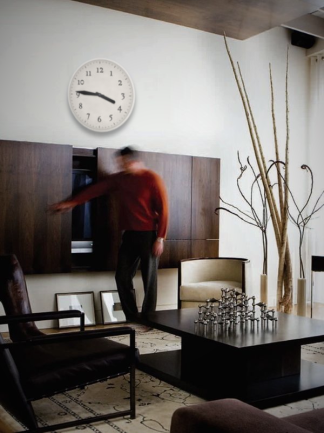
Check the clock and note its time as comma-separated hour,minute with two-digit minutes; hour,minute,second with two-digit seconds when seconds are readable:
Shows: 3,46
